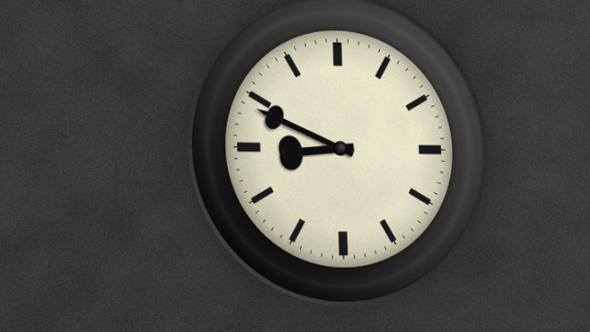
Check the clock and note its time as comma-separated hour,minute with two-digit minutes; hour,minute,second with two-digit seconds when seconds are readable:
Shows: 8,49
